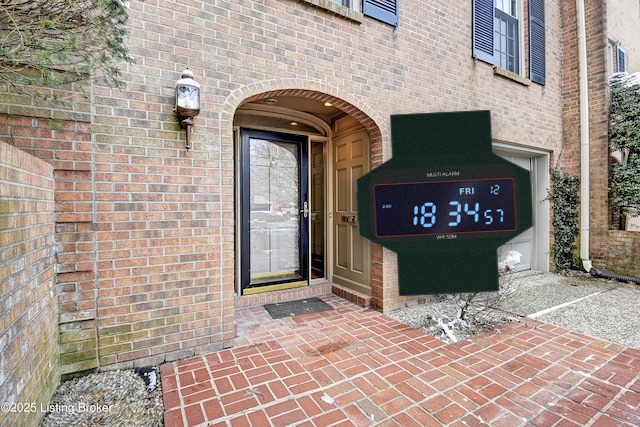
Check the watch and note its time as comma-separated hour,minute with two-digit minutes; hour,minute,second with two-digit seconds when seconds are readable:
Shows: 18,34,57
